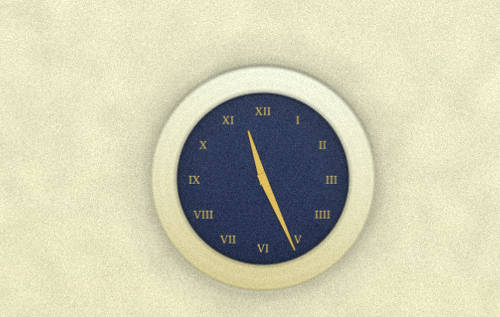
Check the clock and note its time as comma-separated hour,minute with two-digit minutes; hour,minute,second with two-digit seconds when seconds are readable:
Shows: 11,26
